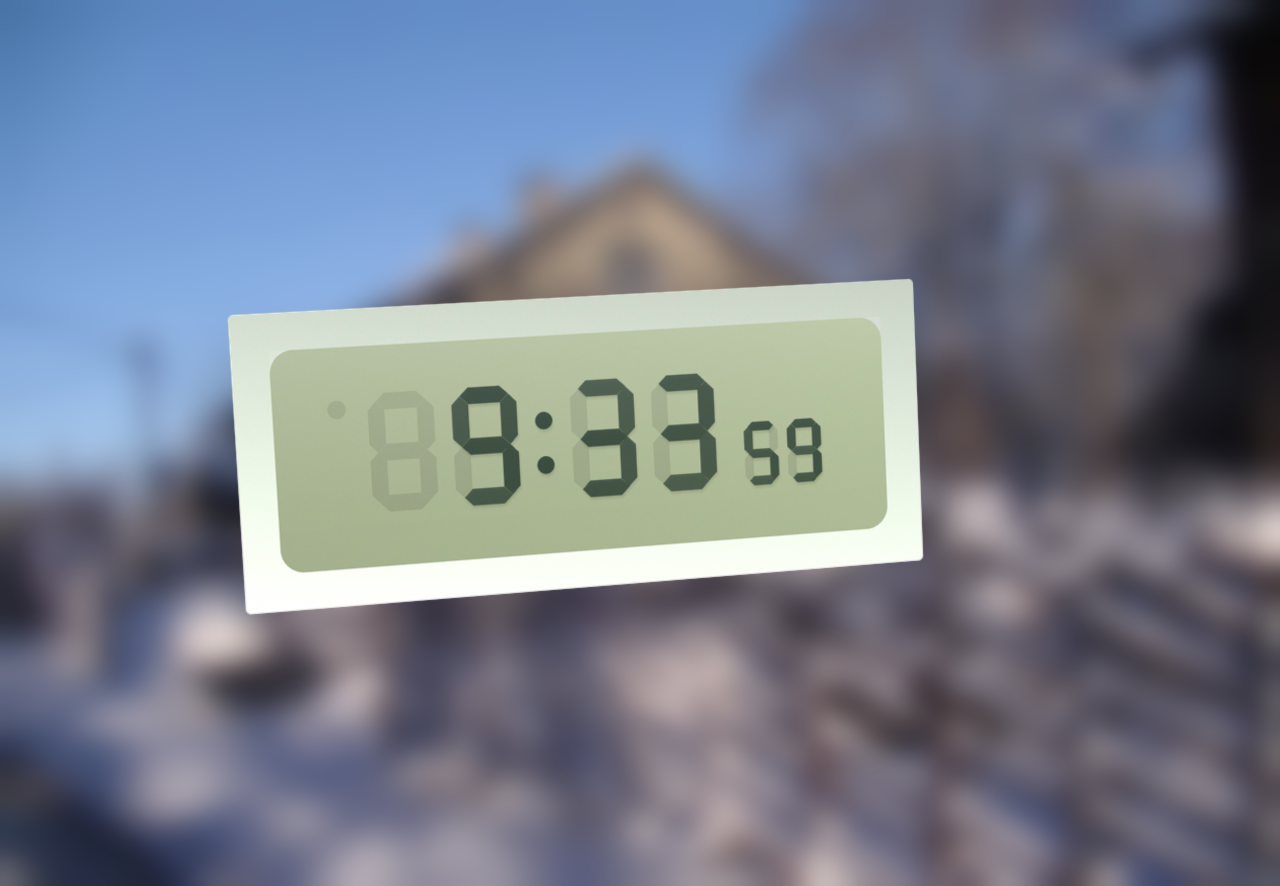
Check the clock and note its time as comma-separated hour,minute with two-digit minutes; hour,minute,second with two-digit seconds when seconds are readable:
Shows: 9,33,59
